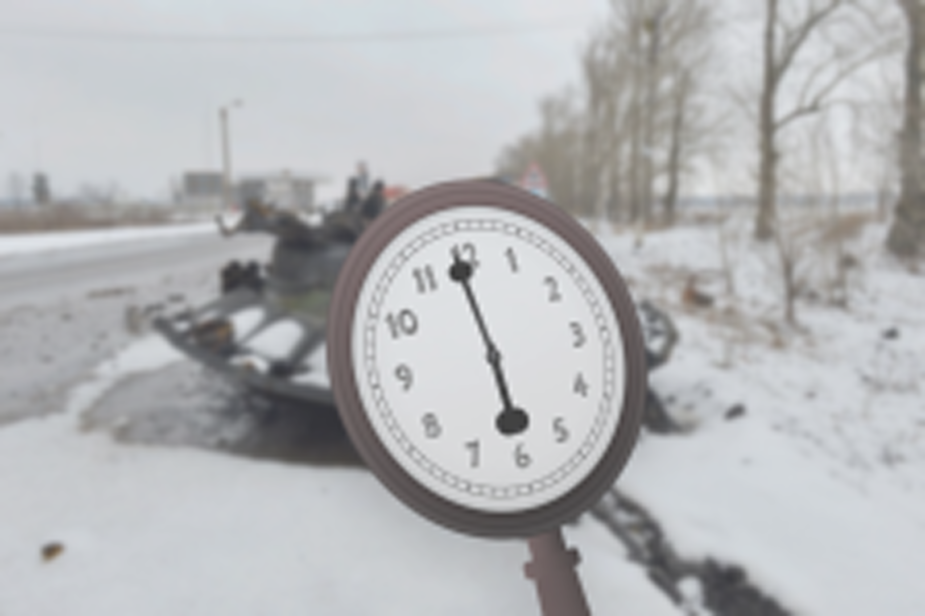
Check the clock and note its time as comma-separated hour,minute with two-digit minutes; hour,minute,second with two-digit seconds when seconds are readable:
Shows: 5,59
